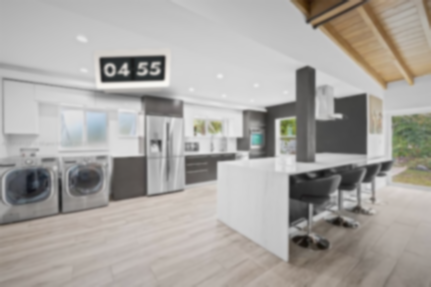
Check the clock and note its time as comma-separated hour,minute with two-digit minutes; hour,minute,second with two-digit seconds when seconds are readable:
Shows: 4,55
